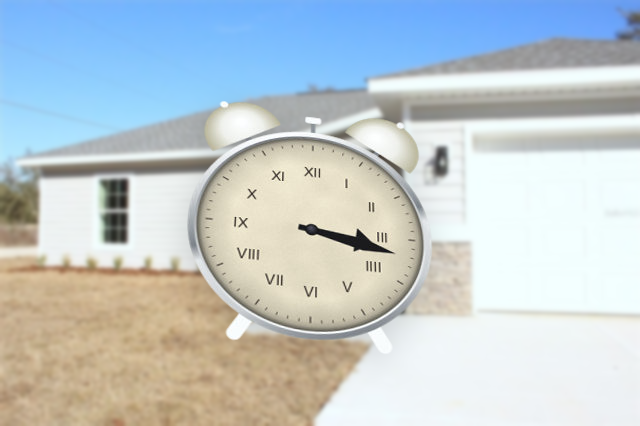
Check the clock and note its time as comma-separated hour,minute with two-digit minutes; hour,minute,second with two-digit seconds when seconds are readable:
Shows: 3,17
